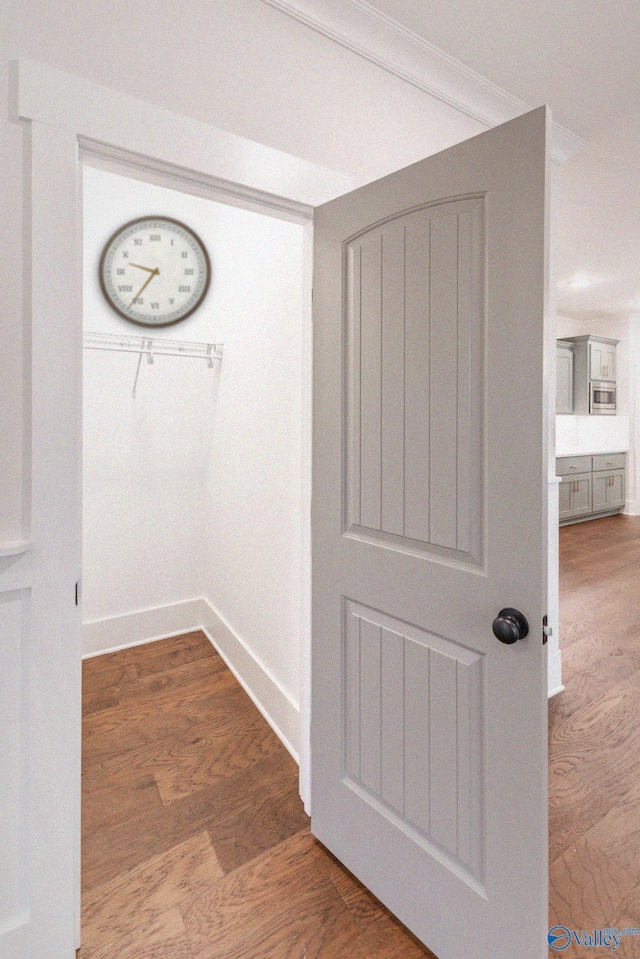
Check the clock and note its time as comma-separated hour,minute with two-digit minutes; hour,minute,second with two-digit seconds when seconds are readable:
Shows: 9,36
